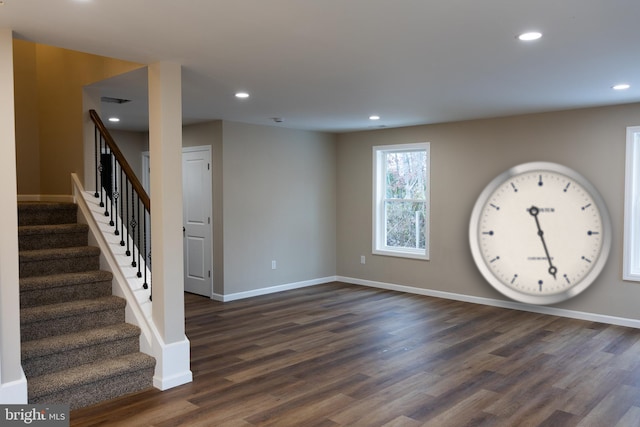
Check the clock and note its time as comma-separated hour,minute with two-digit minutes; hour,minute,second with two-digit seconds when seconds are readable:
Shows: 11,27
